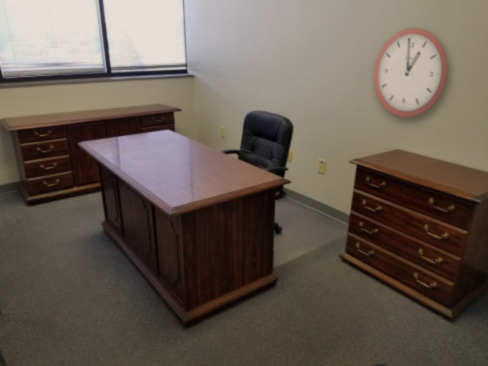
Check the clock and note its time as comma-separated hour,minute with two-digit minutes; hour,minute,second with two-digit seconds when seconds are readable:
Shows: 12,59
